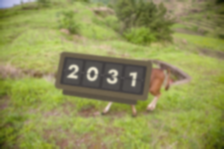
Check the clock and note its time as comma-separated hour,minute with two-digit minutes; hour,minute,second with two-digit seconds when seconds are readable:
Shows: 20,31
